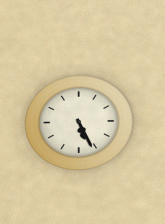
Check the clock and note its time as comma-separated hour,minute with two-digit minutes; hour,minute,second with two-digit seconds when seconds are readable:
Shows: 5,26
